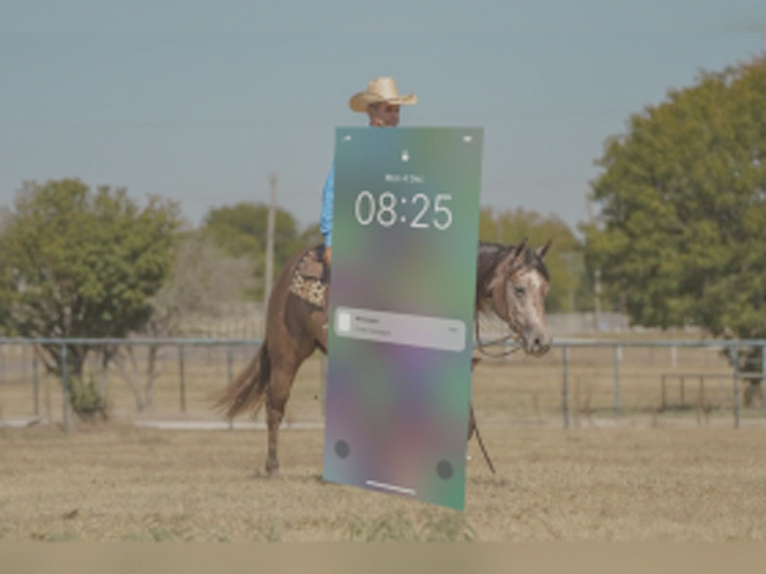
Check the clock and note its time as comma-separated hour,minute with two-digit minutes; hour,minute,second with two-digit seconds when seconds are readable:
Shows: 8,25
